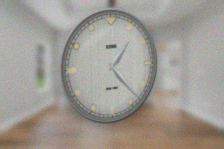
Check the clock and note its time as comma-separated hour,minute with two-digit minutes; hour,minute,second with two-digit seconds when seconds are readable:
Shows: 1,23
